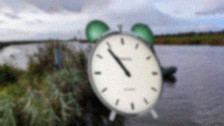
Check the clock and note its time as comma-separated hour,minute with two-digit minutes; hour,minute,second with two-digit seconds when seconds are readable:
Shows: 10,54
